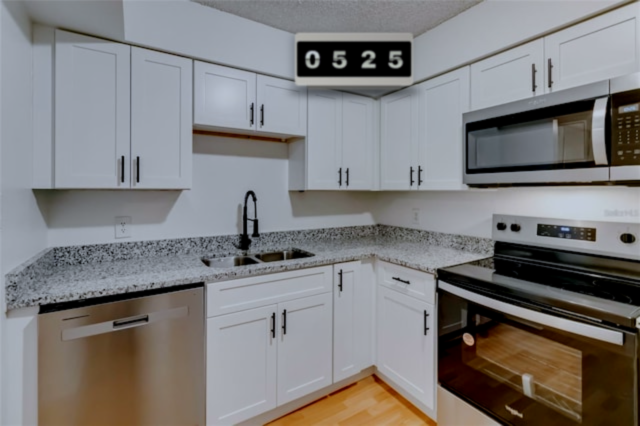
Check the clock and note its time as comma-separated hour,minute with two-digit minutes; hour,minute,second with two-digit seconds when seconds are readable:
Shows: 5,25
